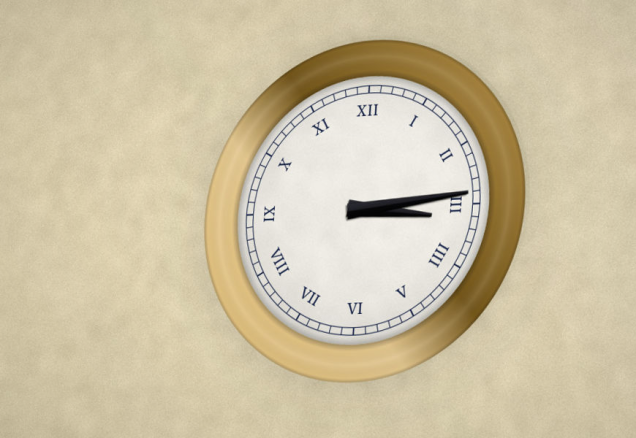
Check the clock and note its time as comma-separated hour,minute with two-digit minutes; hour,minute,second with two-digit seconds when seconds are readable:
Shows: 3,14
